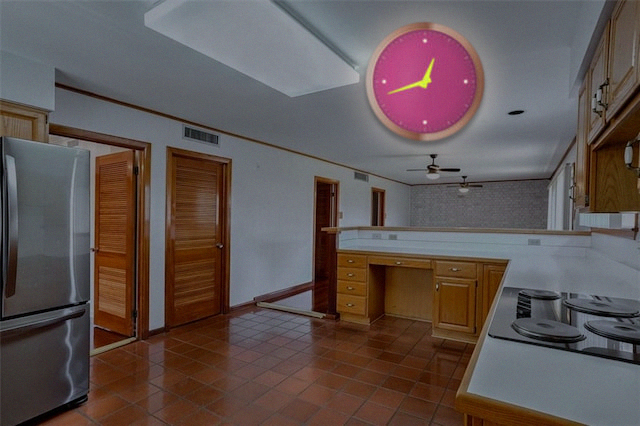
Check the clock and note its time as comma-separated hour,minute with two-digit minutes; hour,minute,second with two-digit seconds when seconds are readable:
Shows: 12,42
